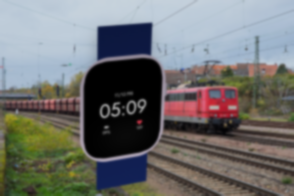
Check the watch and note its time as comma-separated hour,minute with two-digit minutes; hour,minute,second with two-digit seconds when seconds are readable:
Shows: 5,09
